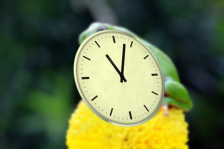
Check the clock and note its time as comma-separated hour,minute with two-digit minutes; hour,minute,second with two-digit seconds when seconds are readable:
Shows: 11,03
